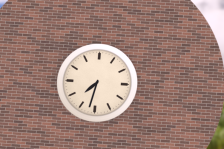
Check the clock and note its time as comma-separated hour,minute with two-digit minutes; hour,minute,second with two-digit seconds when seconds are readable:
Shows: 7,32
